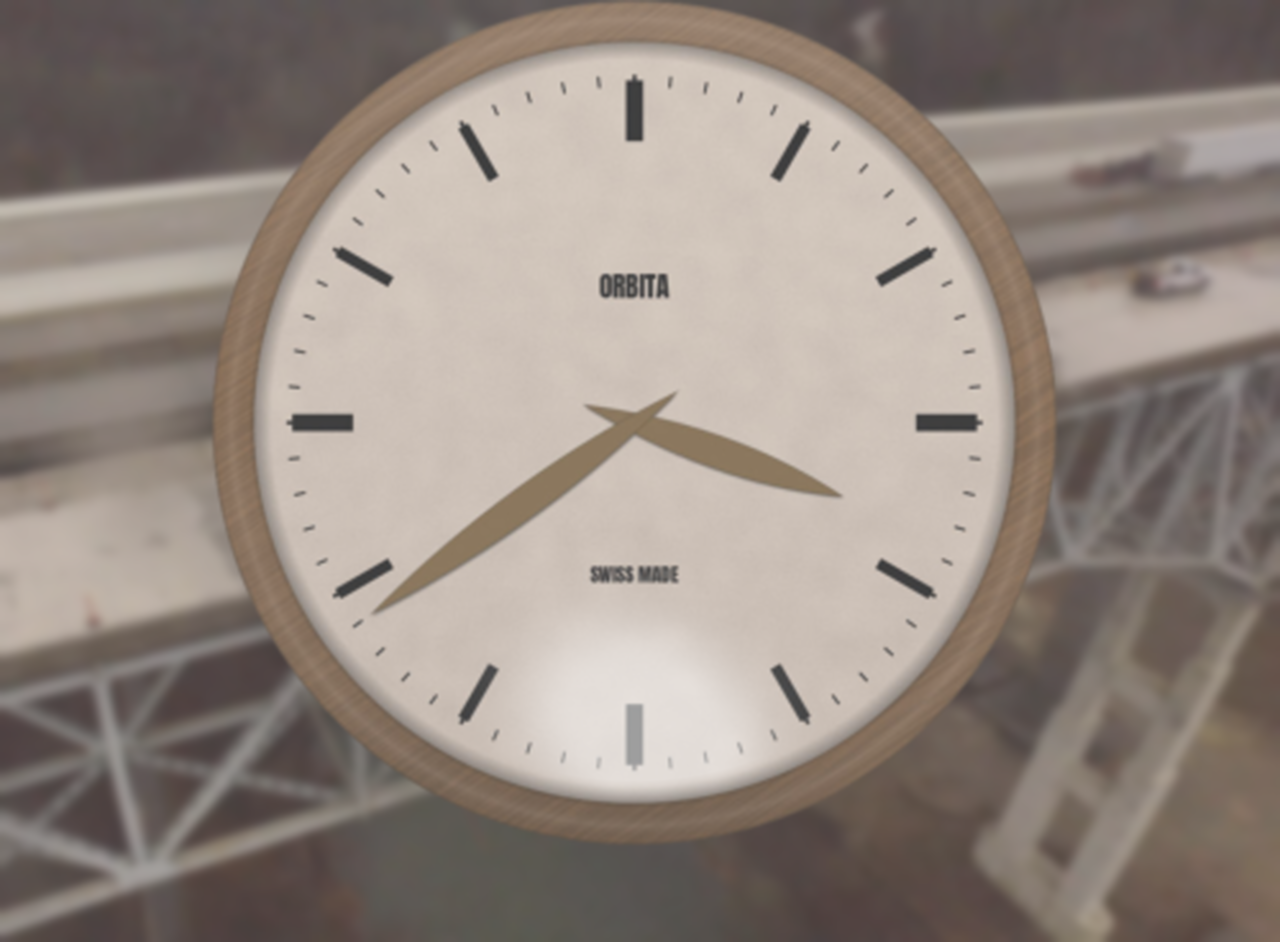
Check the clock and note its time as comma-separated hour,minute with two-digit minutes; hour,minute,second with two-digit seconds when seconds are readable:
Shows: 3,39
